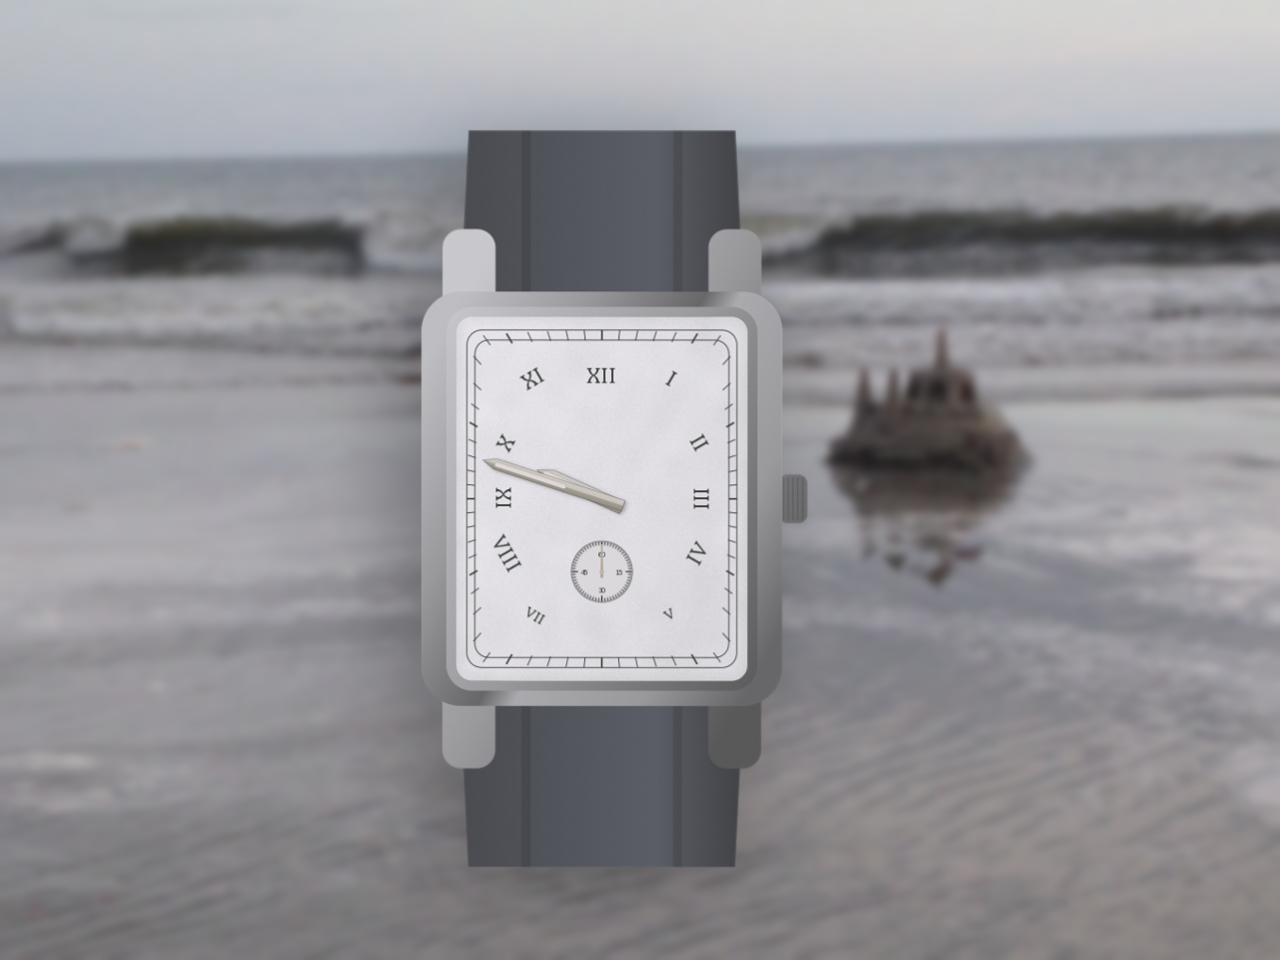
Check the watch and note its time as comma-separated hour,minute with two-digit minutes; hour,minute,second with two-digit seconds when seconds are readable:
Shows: 9,48
